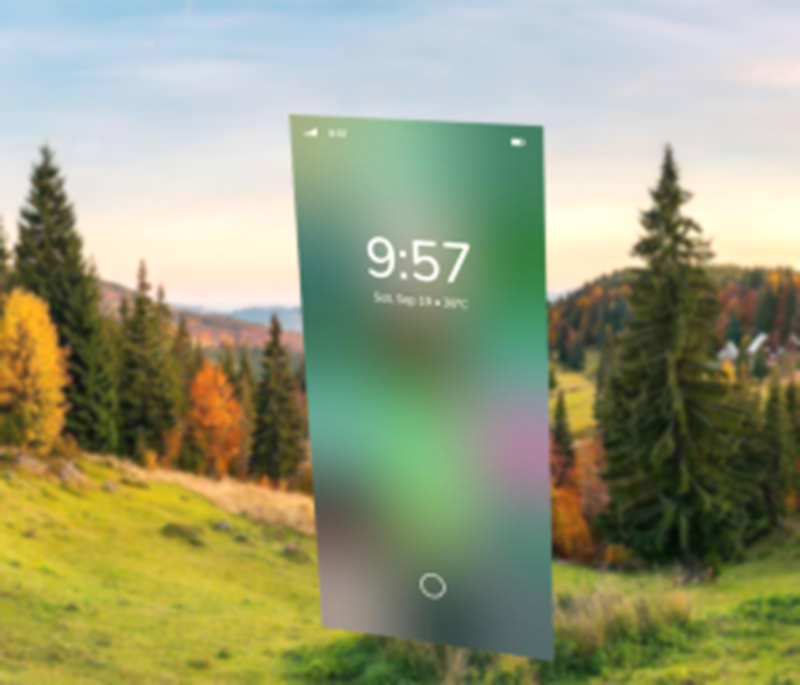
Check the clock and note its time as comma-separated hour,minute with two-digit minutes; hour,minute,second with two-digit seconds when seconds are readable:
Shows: 9,57
